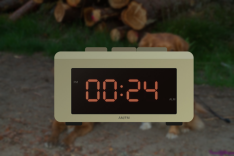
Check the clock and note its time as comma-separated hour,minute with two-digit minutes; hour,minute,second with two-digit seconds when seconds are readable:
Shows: 0,24
